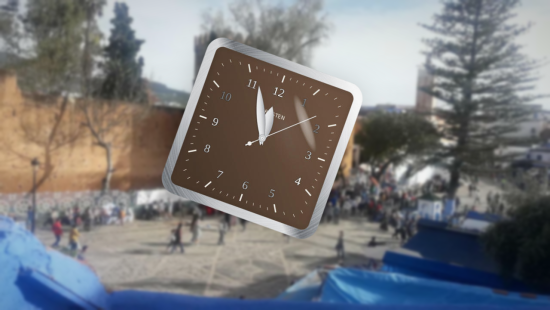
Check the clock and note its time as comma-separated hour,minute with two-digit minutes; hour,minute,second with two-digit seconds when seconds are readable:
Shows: 11,56,08
